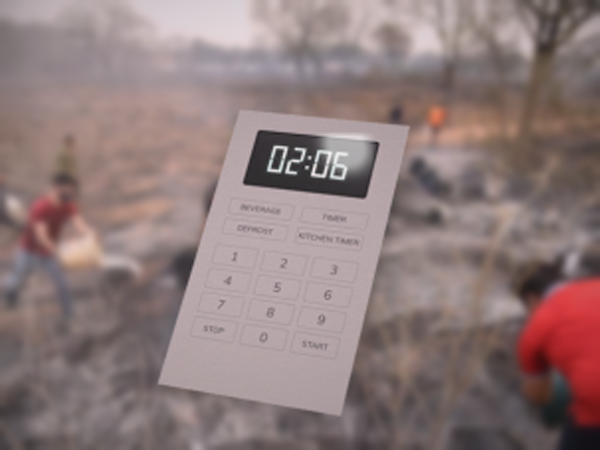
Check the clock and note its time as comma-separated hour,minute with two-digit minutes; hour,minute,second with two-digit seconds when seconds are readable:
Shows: 2,06
